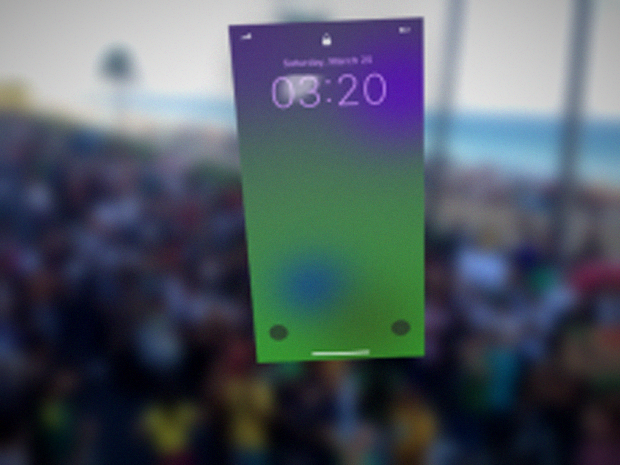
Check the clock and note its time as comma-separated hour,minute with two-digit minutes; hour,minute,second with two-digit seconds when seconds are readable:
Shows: 3,20
